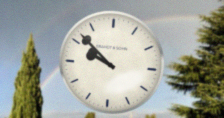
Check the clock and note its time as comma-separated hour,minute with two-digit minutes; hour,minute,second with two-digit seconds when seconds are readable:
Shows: 9,52
